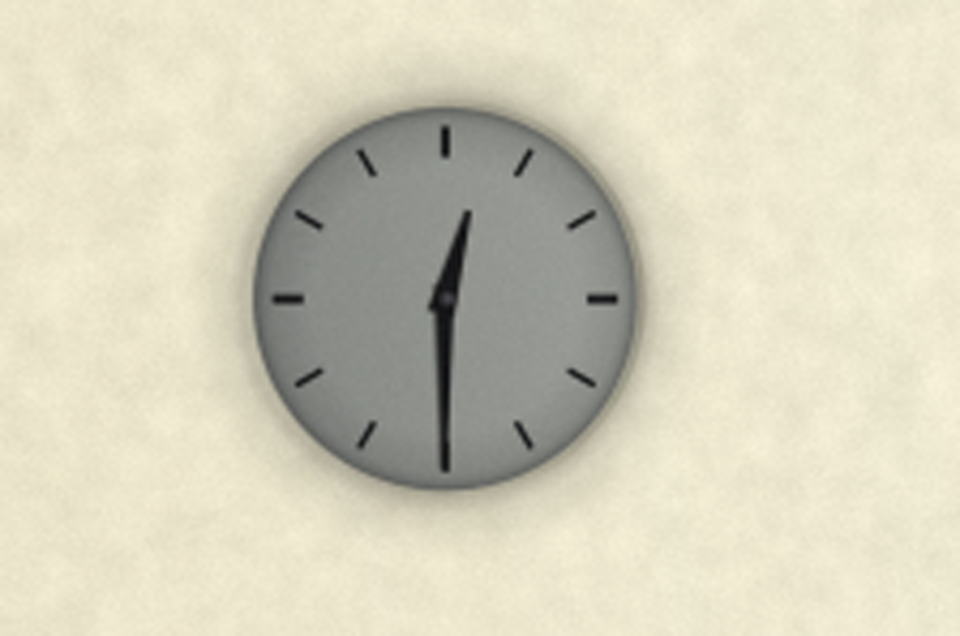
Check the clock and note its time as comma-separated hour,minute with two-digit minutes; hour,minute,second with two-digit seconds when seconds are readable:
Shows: 12,30
